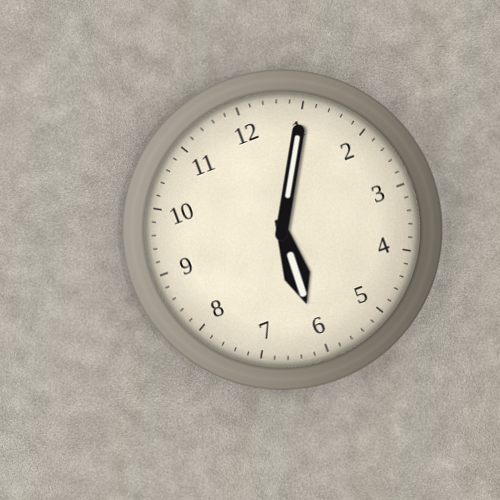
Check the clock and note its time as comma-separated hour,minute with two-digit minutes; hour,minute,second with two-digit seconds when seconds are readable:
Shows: 6,05
